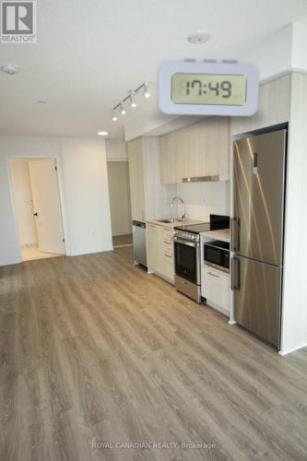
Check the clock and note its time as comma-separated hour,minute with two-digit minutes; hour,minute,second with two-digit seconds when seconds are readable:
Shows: 17,49
